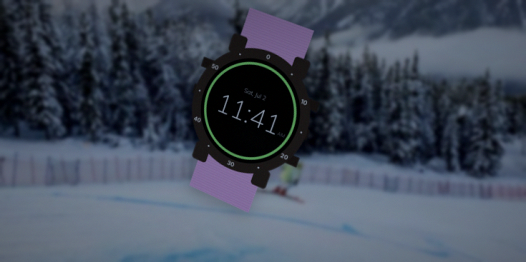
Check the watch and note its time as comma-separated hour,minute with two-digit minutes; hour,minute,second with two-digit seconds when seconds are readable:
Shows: 11,41
